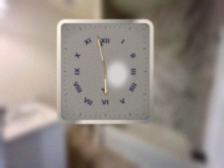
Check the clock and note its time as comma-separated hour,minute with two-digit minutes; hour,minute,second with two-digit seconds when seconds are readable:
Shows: 5,58
